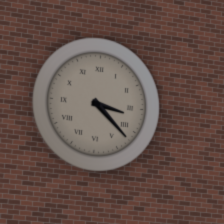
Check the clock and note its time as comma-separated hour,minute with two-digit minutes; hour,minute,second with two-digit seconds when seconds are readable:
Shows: 3,22
